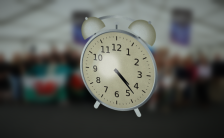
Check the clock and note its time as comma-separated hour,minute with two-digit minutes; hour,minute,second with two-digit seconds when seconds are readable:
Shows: 4,23
